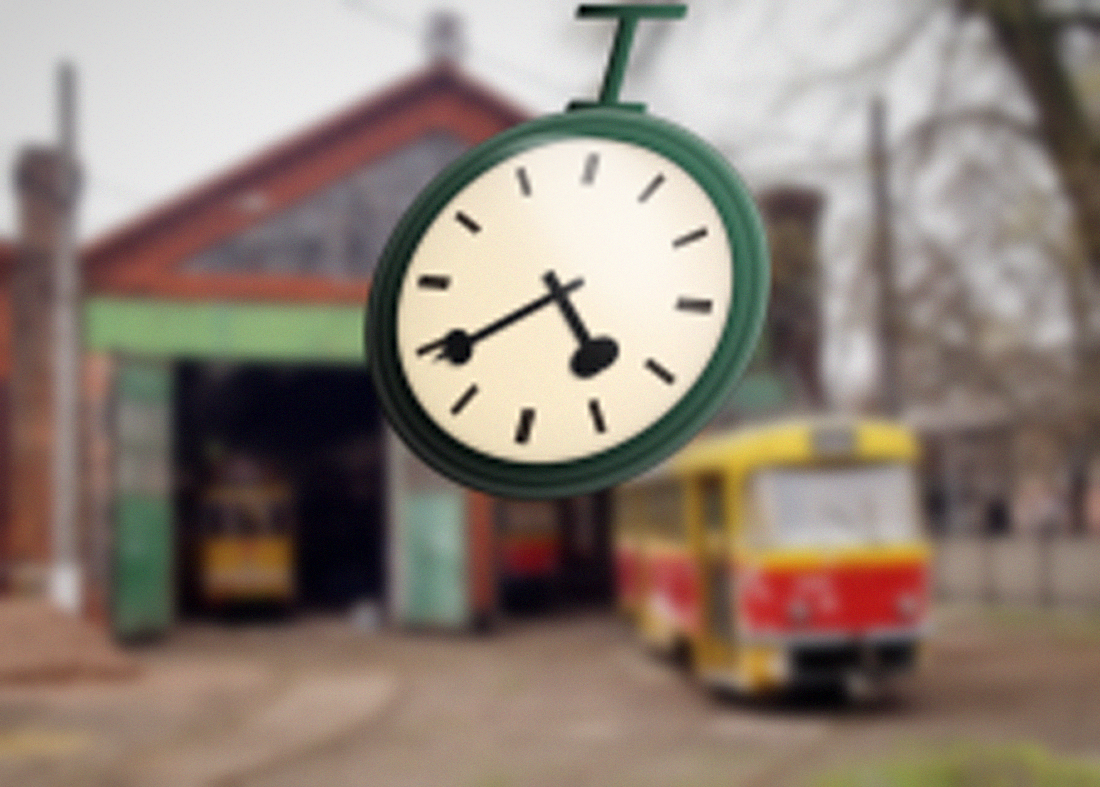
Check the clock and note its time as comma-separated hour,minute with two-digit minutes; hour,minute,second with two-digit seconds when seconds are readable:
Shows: 4,39
